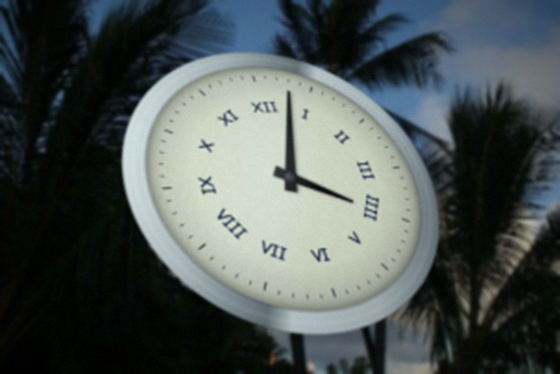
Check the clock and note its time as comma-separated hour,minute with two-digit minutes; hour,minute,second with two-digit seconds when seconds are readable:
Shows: 4,03
